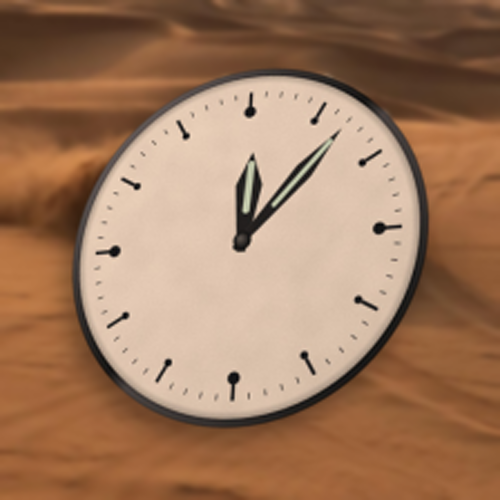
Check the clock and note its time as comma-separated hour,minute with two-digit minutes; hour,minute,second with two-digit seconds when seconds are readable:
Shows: 12,07
